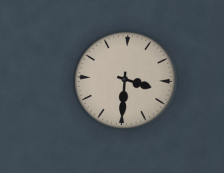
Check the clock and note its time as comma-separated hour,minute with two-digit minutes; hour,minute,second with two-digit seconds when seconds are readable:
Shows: 3,30
